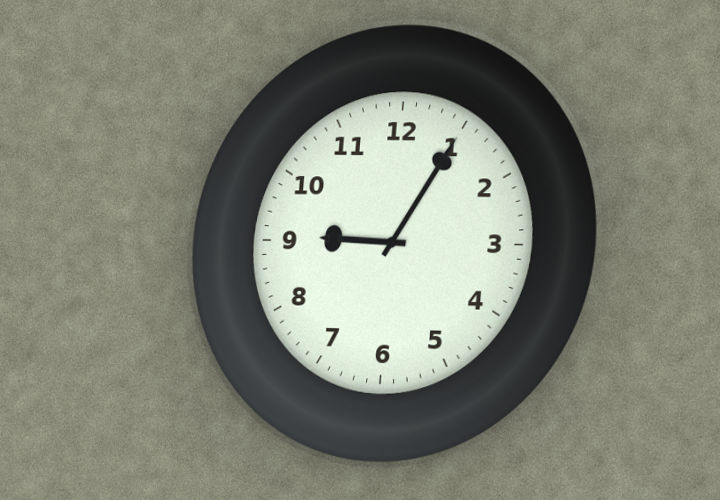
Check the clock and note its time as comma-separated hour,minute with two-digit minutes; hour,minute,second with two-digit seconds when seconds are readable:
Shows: 9,05
